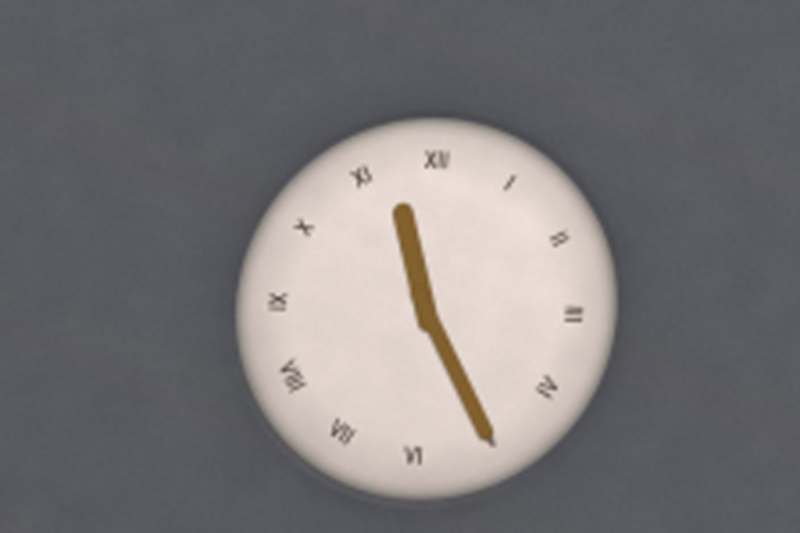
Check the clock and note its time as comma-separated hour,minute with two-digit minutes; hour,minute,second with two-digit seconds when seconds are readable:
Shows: 11,25
